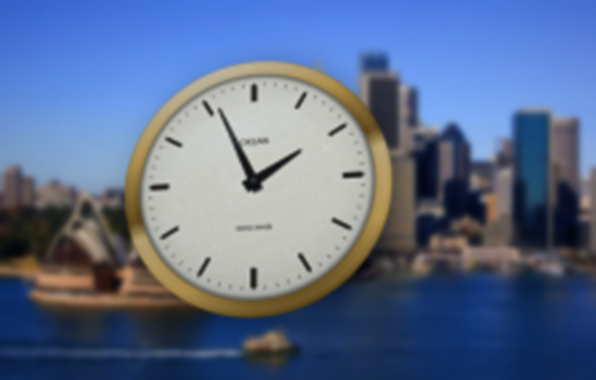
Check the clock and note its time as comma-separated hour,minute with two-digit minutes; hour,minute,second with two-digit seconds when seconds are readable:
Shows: 1,56
